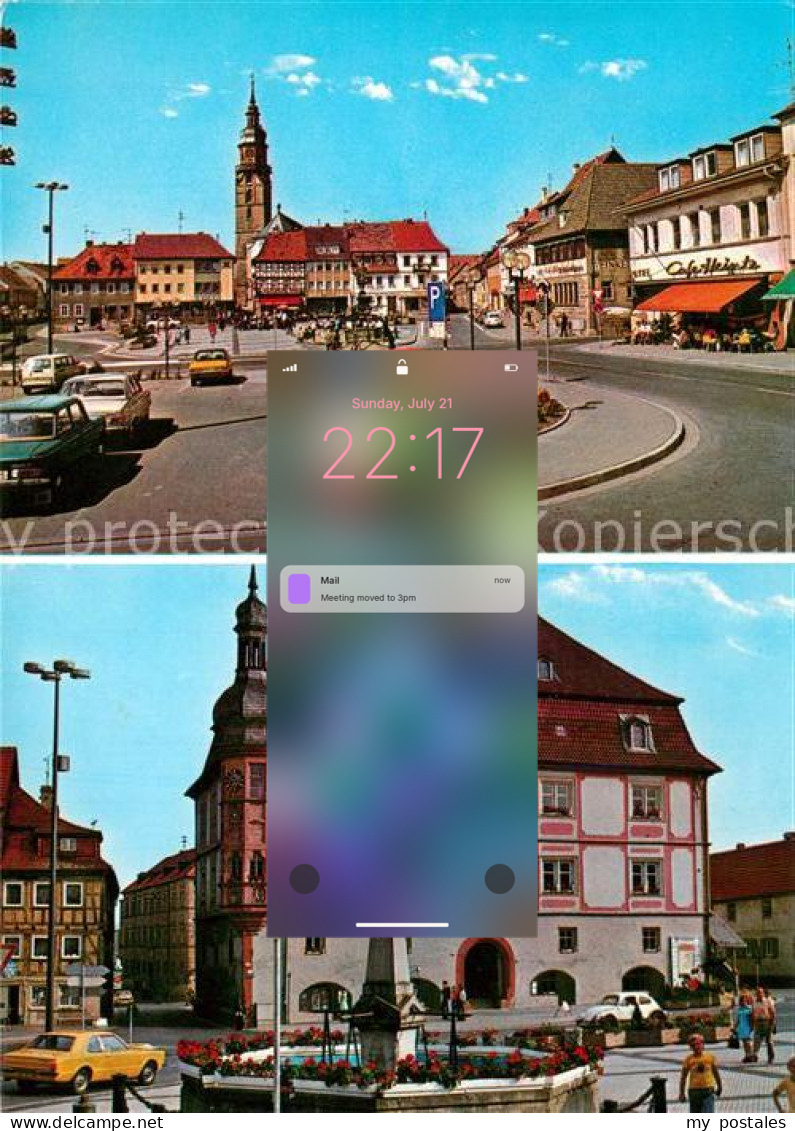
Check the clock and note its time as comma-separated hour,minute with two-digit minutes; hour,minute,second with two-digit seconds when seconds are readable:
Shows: 22,17
